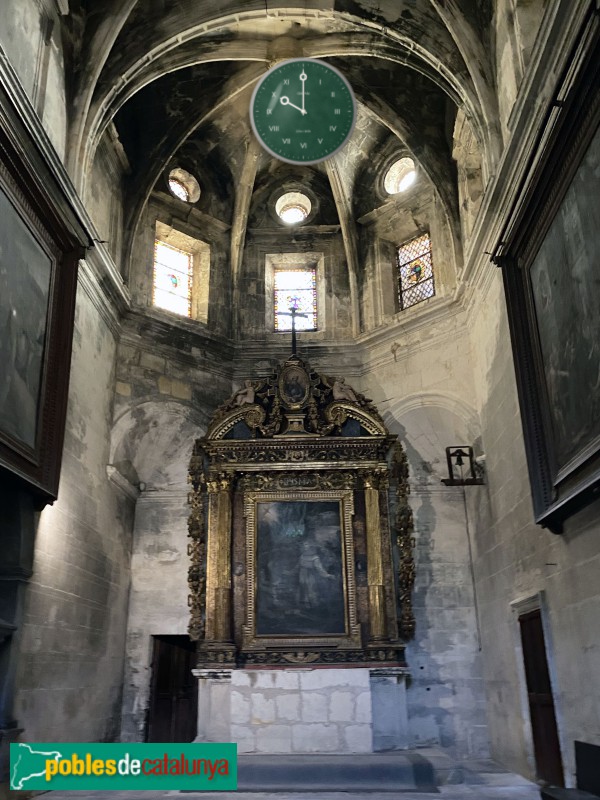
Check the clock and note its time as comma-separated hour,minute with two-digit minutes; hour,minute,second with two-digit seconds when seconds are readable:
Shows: 10,00
